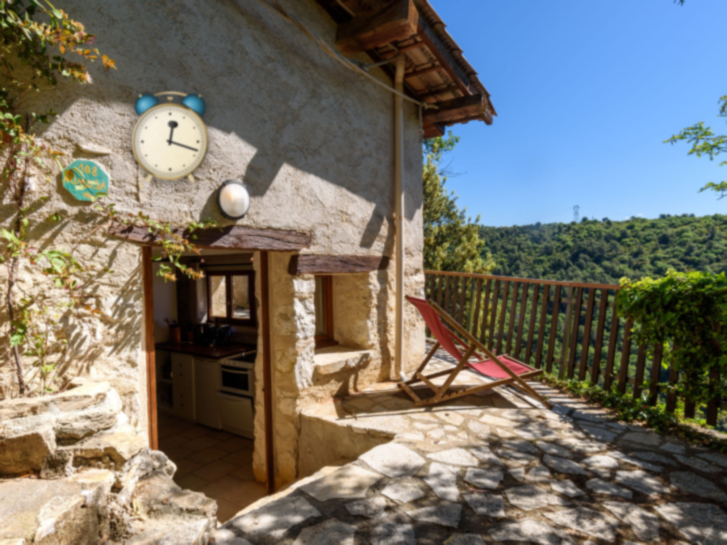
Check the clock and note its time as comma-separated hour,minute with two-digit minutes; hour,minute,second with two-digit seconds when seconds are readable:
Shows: 12,18
